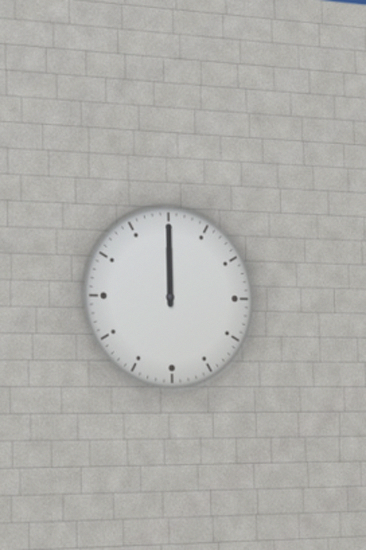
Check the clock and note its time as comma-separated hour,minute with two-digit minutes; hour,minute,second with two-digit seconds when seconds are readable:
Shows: 12,00
